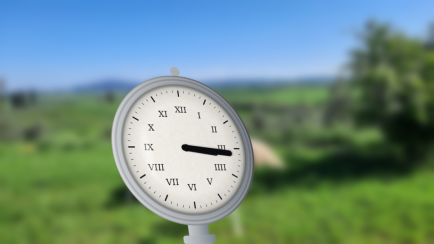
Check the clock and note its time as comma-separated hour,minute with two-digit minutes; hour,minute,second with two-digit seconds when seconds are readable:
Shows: 3,16
